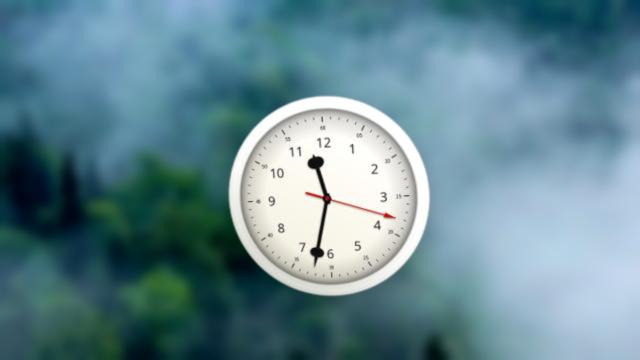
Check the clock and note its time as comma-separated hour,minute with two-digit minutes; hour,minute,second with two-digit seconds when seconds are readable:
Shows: 11,32,18
